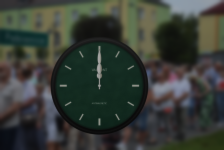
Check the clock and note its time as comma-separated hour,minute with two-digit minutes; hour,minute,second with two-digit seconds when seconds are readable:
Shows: 12,00
